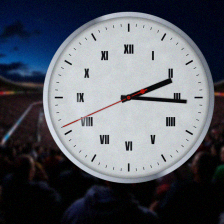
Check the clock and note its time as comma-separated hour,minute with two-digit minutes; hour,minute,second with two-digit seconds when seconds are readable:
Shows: 2,15,41
